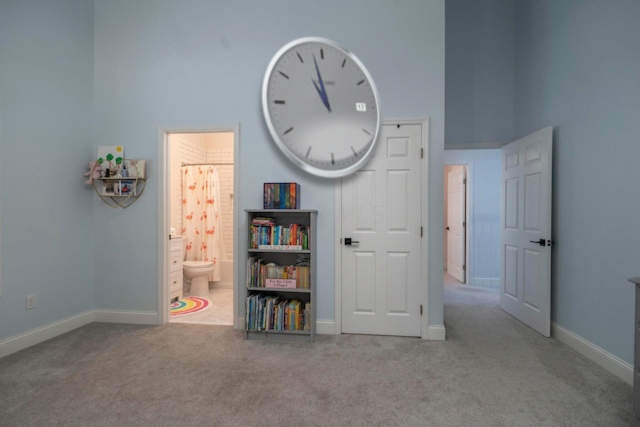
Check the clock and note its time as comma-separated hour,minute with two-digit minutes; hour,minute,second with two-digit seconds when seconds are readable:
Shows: 10,58
